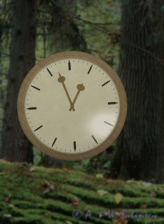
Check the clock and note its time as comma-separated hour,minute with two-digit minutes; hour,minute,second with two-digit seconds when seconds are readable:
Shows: 12,57
